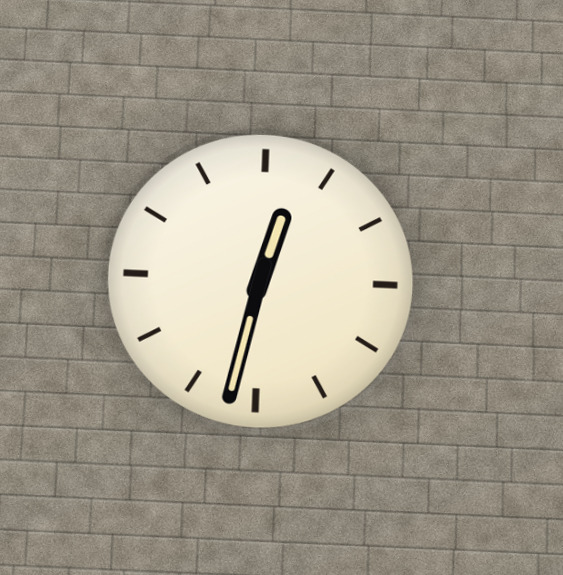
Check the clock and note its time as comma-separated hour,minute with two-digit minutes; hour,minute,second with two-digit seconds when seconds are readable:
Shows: 12,32
